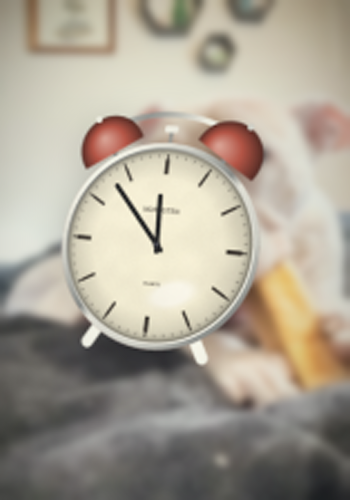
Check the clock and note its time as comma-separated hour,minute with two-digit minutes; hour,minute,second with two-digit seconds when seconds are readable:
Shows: 11,53
